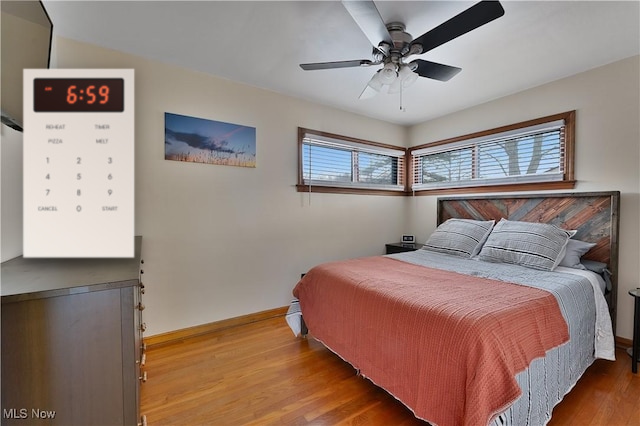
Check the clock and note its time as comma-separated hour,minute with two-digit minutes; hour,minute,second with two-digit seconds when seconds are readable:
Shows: 6,59
